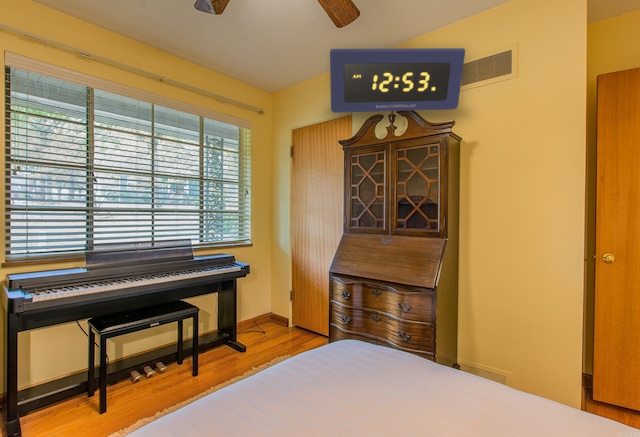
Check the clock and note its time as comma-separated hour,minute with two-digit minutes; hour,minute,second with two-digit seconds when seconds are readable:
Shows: 12,53
